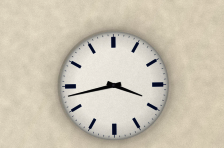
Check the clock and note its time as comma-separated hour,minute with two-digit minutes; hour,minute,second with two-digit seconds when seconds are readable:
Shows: 3,43
